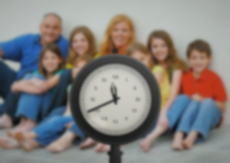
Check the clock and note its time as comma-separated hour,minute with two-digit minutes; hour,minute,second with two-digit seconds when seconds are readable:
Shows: 11,41
